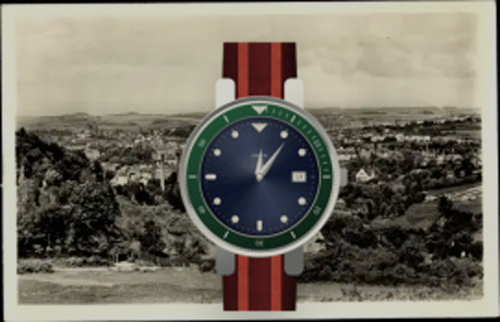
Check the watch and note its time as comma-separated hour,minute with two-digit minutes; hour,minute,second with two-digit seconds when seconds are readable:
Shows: 12,06
